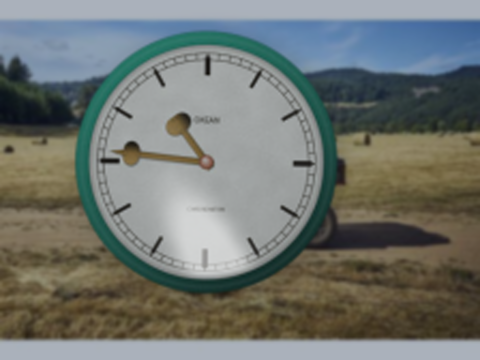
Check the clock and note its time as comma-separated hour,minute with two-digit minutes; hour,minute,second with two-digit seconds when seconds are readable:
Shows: 10,46
